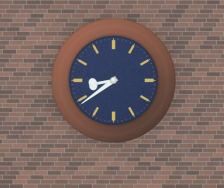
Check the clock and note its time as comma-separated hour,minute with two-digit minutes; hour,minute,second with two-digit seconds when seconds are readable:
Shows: 8,39
